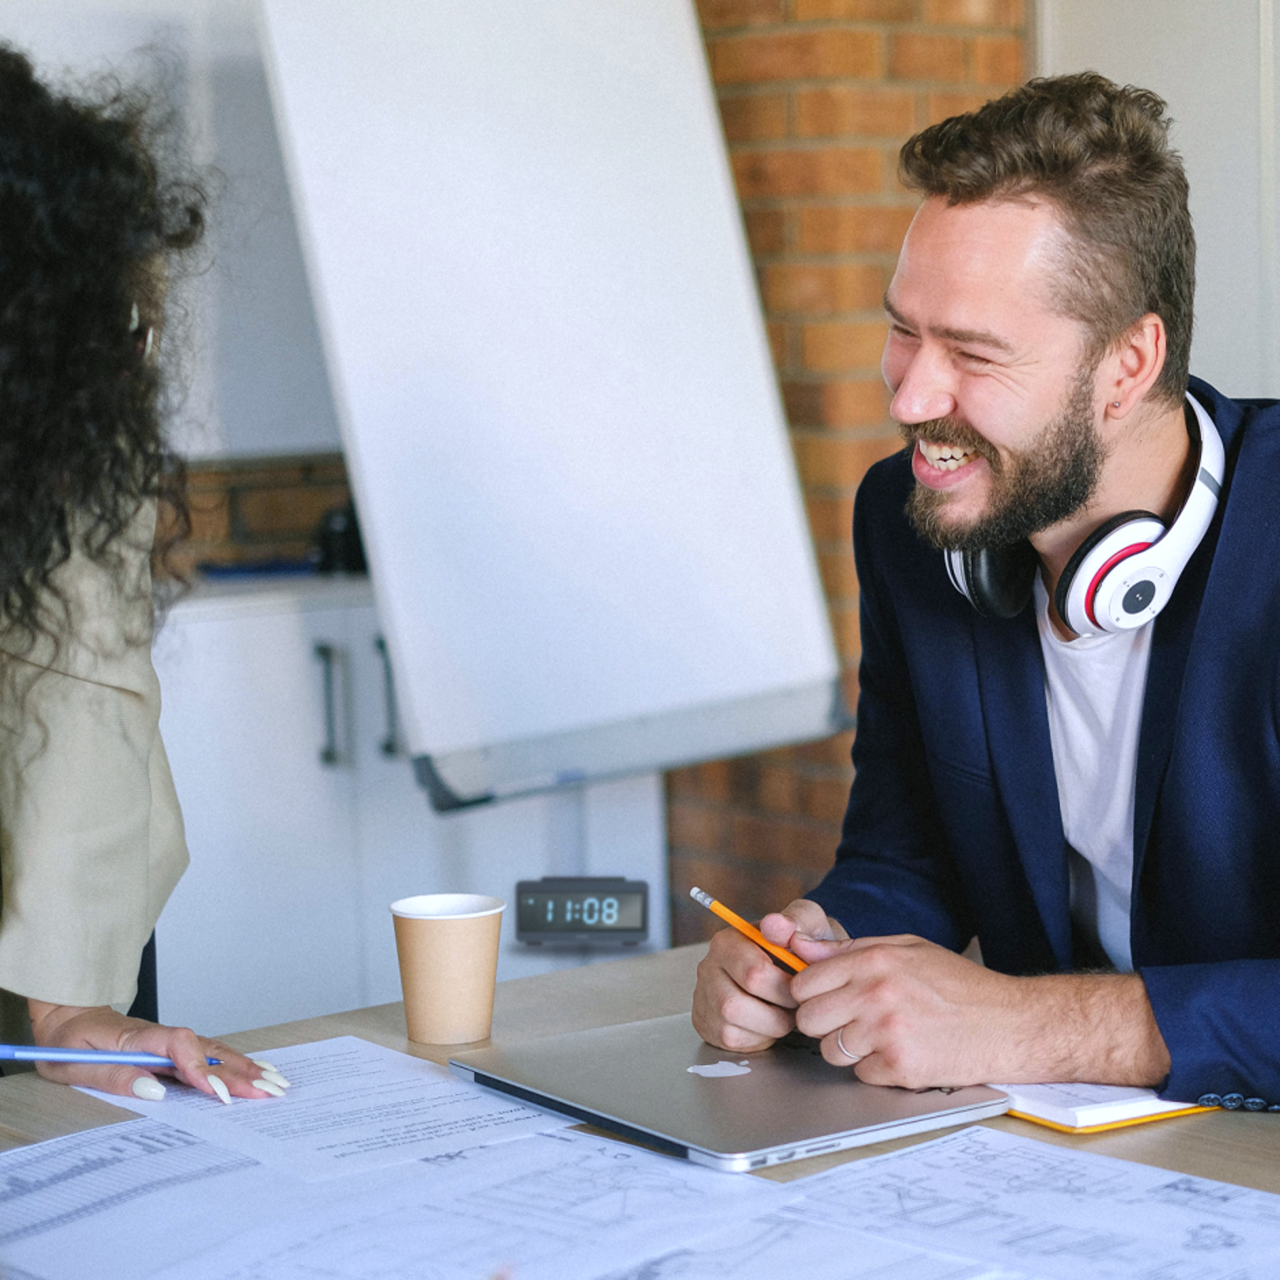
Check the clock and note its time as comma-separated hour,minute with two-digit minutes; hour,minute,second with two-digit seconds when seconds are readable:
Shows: 11,08
